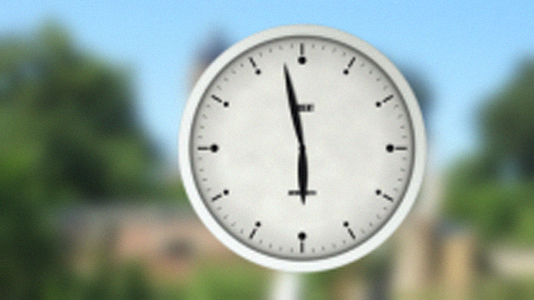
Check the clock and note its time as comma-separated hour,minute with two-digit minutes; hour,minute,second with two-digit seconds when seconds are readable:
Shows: 5,58
